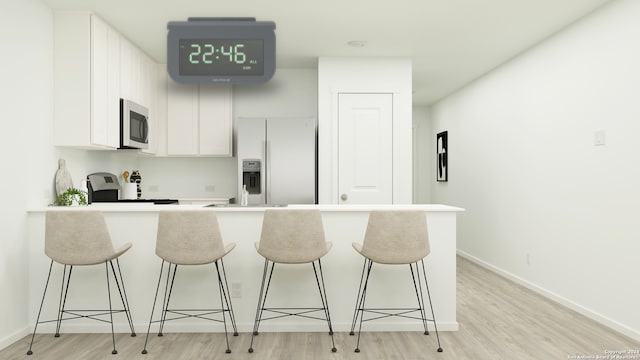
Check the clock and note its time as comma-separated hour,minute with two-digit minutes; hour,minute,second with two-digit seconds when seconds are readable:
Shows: 22,46
